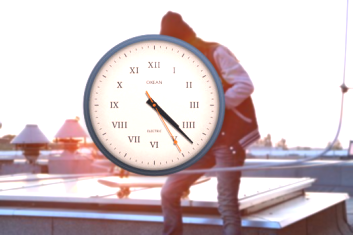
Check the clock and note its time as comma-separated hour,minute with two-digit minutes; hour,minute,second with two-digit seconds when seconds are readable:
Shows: 4,22,25
